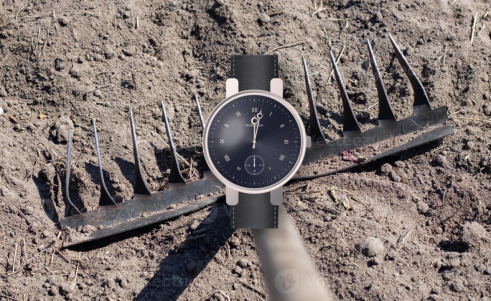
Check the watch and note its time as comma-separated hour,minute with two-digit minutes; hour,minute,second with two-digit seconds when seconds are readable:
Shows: 12,02
